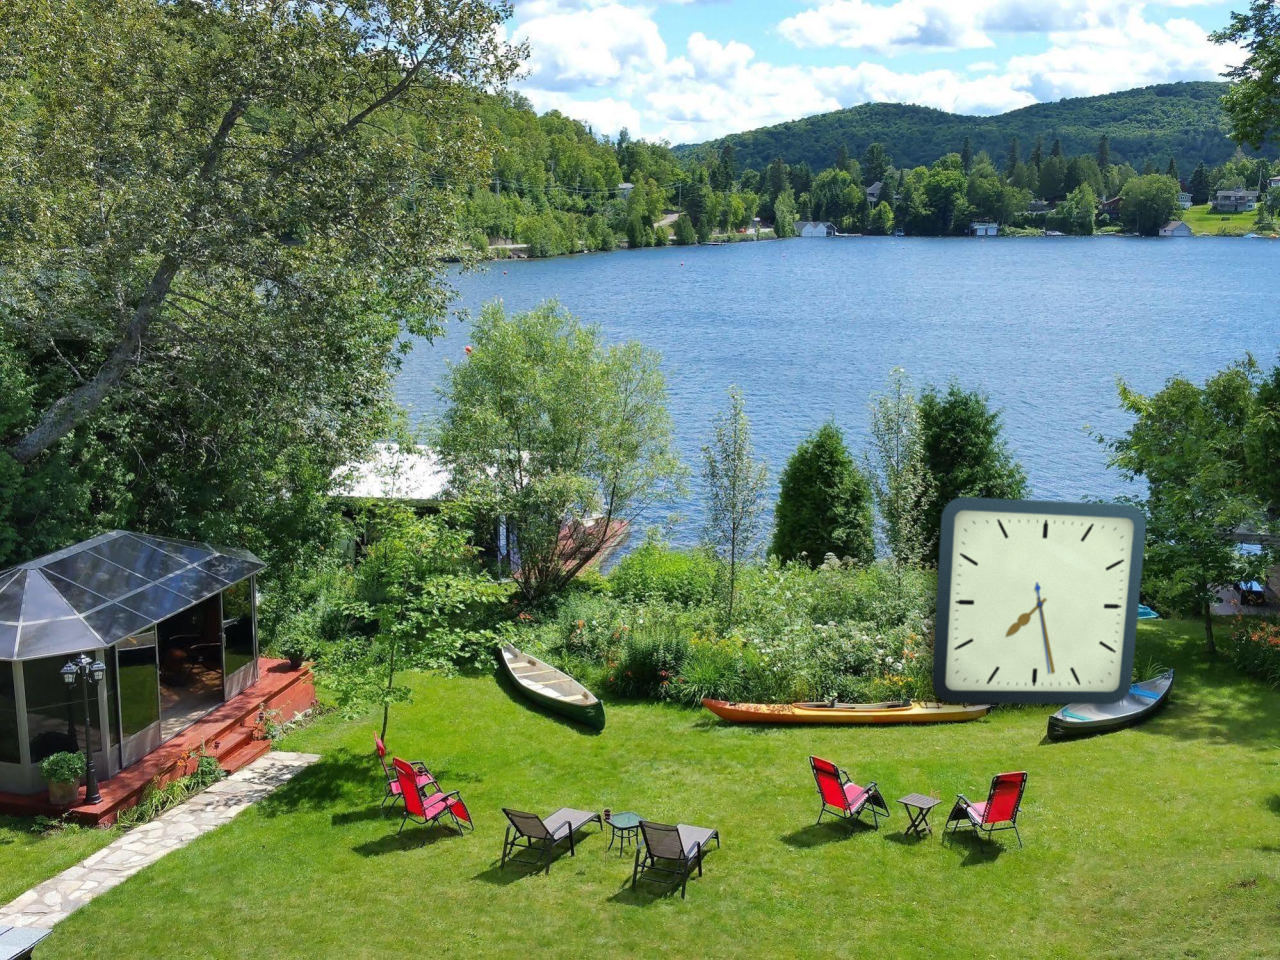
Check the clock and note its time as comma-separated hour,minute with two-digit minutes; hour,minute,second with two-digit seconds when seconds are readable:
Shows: 7,27,28
